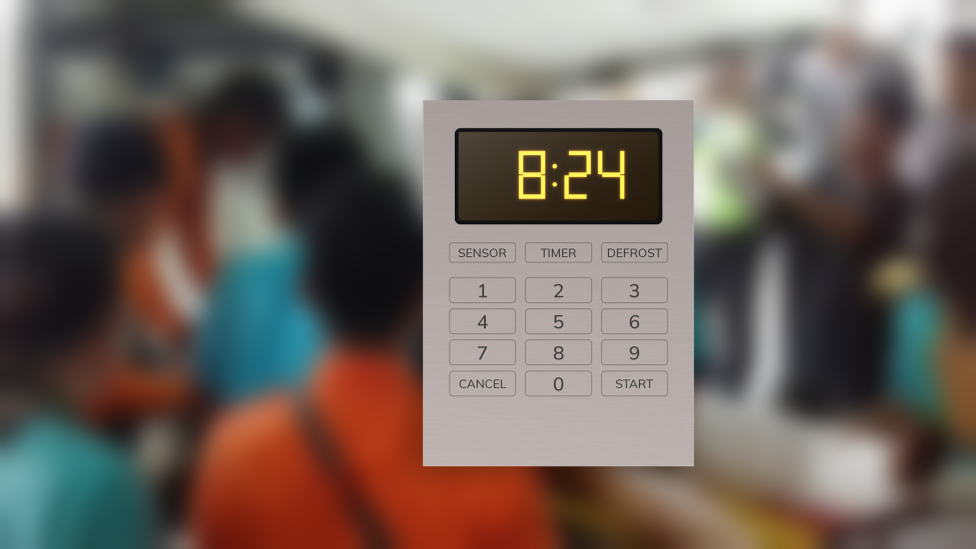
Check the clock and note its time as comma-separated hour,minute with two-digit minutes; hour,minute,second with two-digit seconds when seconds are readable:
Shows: 8,24
